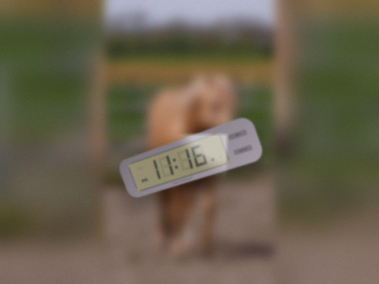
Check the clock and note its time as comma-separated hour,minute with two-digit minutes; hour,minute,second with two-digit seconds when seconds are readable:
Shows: 11,16
